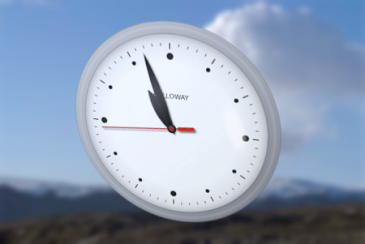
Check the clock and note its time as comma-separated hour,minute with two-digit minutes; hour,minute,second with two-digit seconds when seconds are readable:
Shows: 10,56,44
